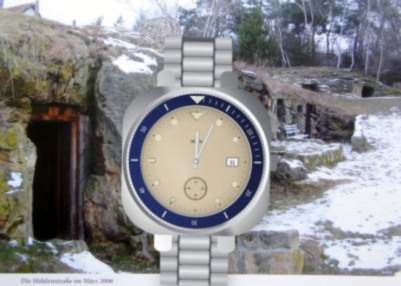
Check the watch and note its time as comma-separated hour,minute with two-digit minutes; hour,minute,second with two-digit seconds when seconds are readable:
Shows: 12,04
